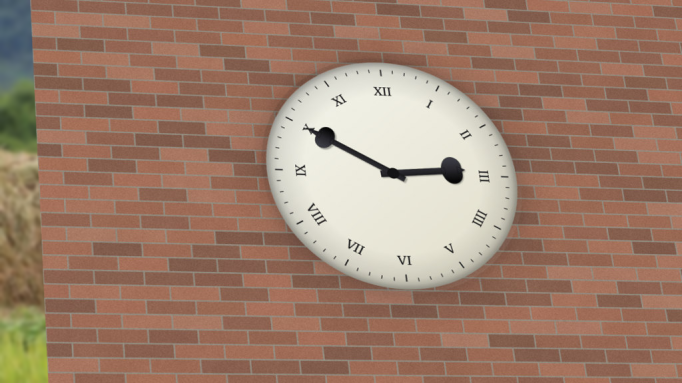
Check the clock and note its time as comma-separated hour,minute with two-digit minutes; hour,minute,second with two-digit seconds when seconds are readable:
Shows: 2,50
